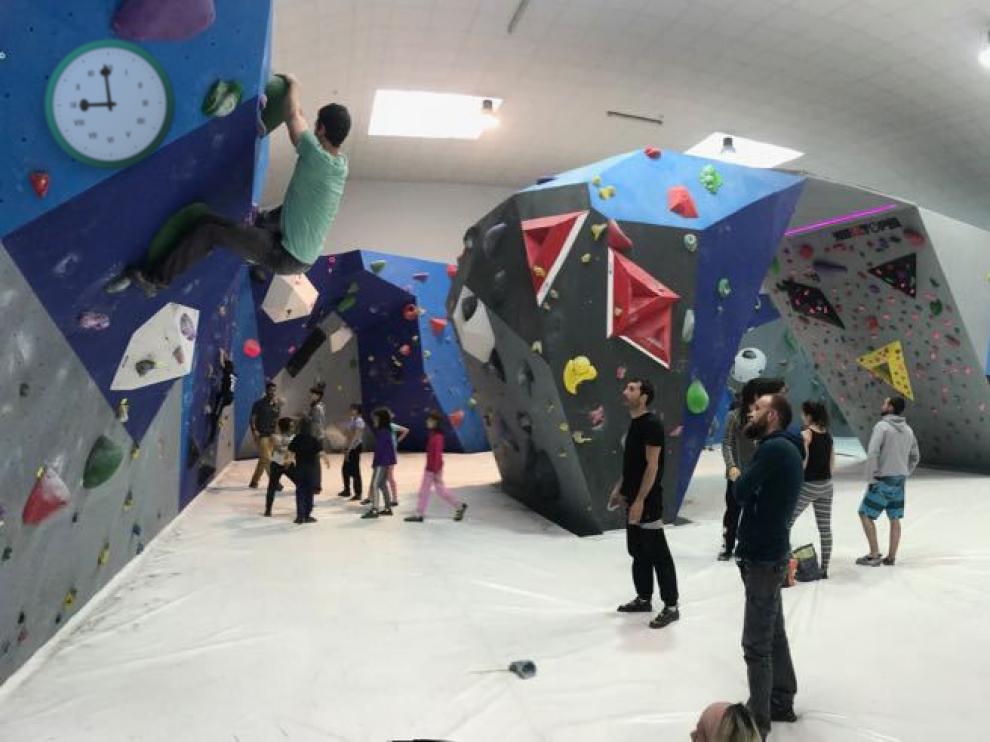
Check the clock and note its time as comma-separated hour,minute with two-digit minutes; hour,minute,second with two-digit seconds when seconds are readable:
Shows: 8,59
